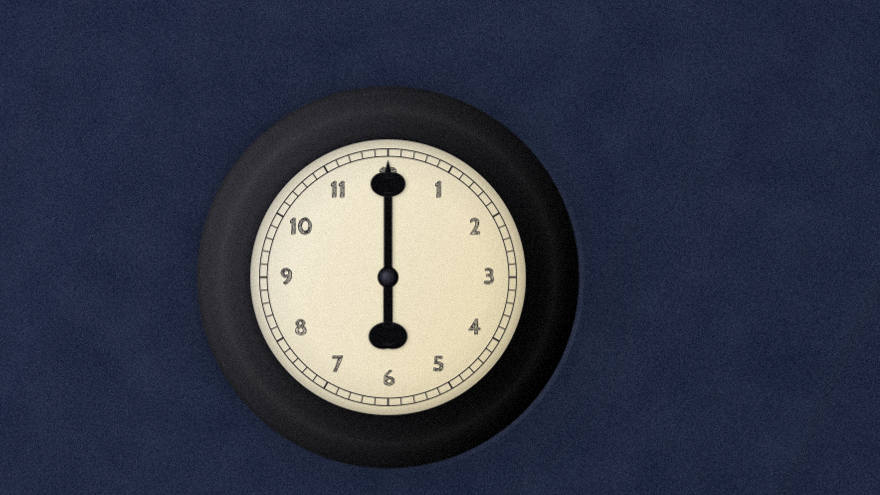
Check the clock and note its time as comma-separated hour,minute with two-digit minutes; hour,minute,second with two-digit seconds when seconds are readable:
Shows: 6,00
